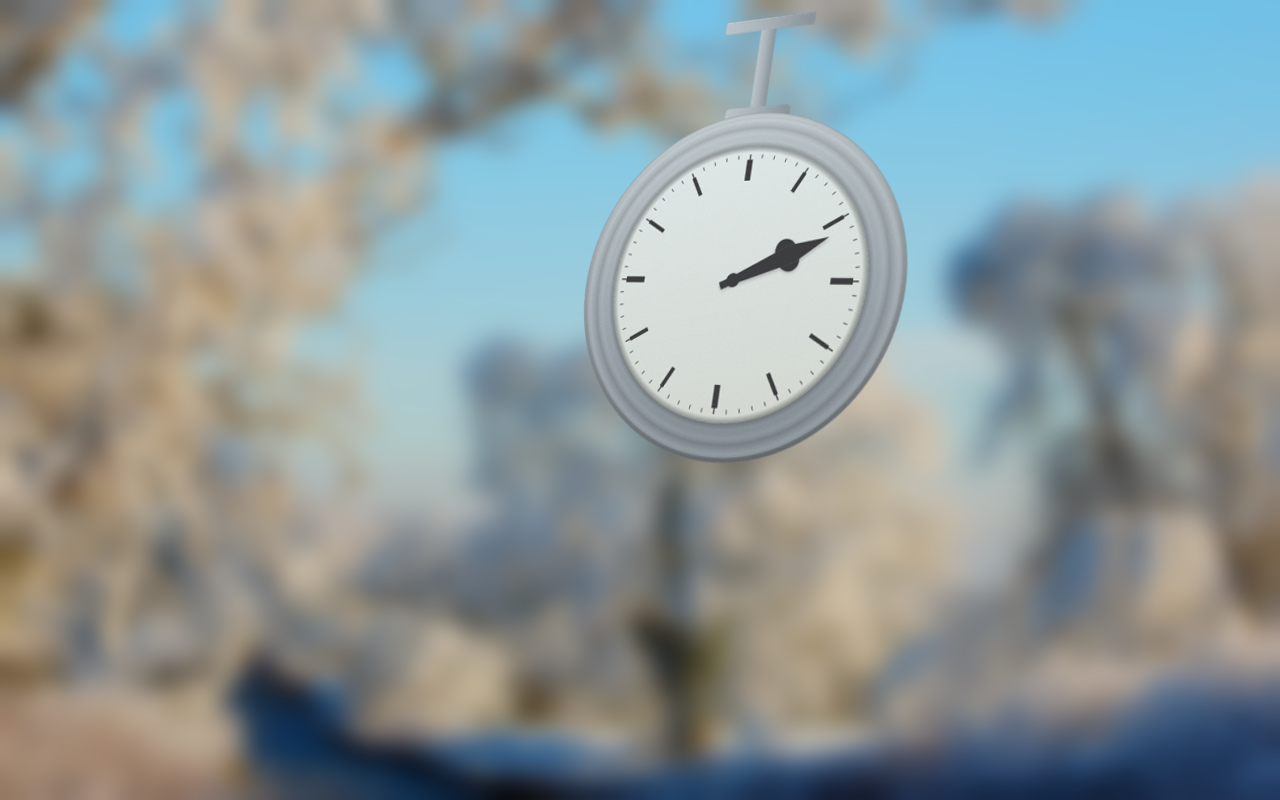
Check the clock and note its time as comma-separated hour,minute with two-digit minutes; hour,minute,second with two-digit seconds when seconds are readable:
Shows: 2,11
